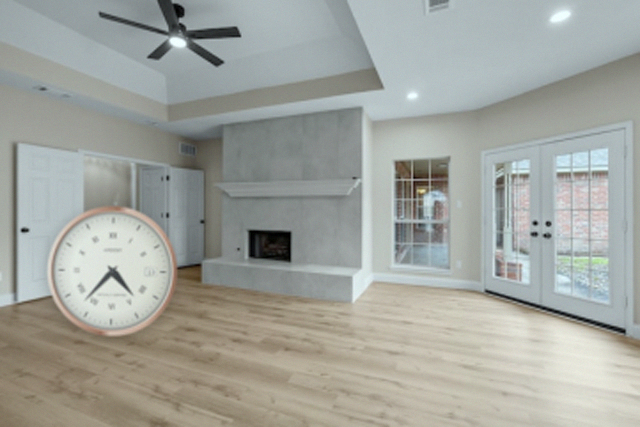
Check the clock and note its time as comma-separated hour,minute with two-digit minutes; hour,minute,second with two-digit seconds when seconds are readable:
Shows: 4,37
